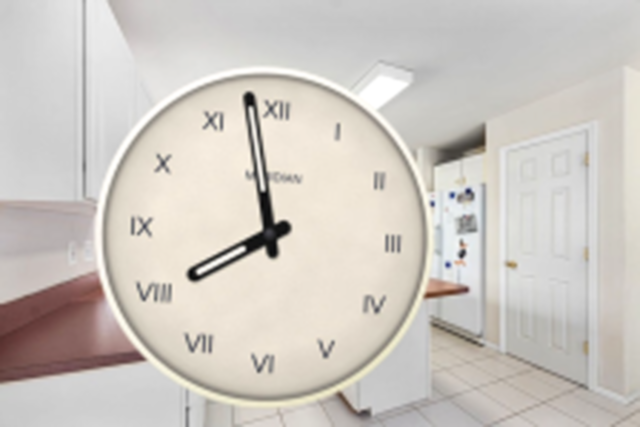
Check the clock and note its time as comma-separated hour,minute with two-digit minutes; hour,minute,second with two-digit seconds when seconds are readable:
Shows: 7,58
